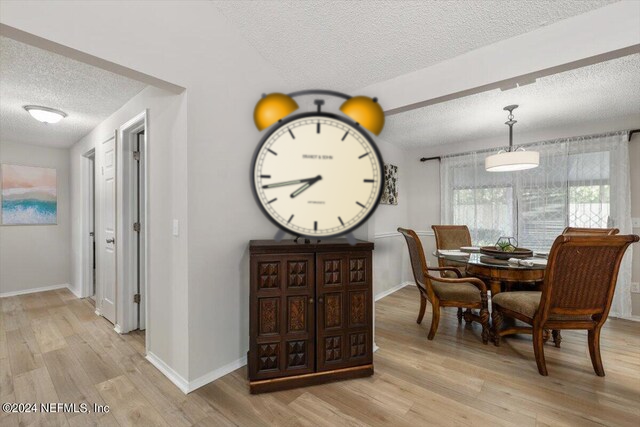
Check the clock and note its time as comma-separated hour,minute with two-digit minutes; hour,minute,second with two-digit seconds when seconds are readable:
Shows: 7,43
